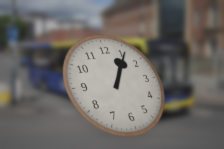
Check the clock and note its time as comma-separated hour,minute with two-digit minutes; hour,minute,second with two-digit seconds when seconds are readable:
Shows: 1,06
